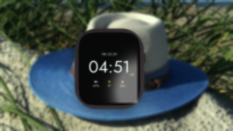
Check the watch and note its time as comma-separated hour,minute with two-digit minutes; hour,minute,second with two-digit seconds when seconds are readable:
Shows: 4,51
